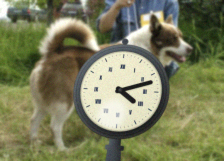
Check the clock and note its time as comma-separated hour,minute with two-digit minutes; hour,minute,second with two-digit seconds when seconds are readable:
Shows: 4,12
